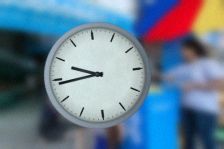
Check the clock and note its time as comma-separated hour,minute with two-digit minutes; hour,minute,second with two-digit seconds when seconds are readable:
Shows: 9,44
